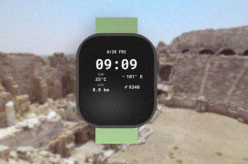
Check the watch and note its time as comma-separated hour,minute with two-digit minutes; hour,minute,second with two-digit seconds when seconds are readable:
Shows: 9,09
